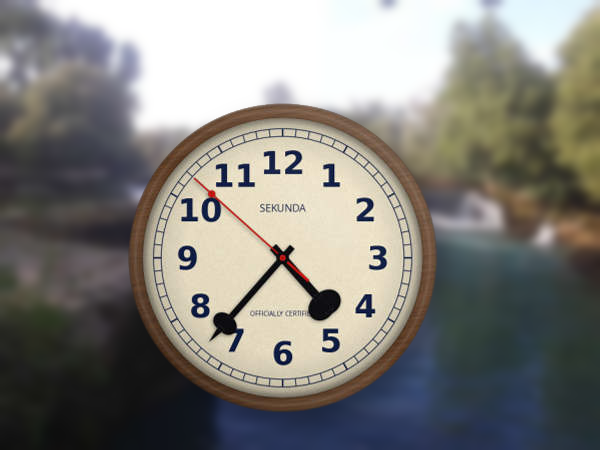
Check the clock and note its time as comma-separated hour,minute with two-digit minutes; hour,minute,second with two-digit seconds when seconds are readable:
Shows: 4,36,52
